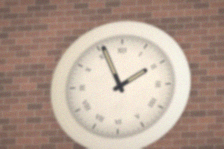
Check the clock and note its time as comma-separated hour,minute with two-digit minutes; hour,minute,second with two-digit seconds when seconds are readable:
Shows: 1,56
